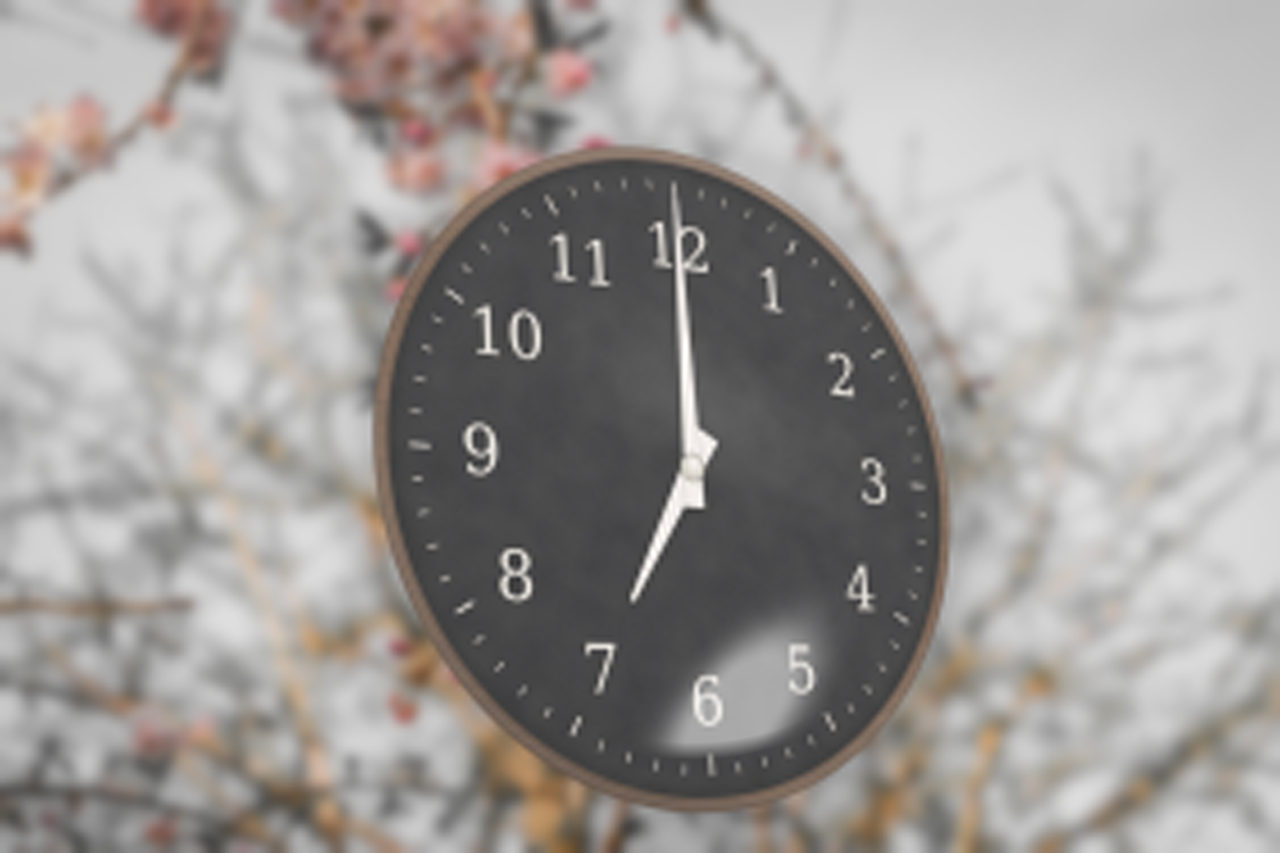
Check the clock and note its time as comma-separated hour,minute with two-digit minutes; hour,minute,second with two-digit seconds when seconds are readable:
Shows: 7,00
